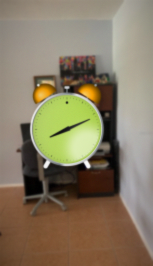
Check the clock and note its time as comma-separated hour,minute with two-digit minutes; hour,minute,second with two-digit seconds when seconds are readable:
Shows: 8,11
